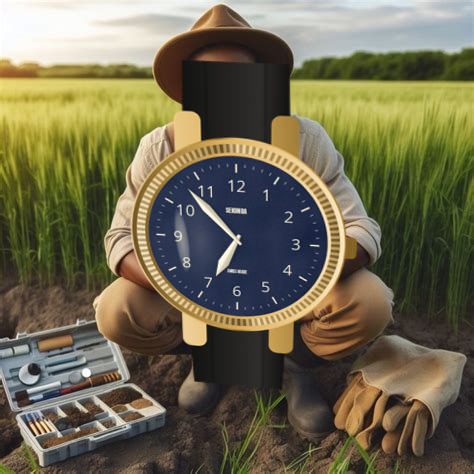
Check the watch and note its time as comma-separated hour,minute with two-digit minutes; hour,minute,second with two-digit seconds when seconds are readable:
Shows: 6,53
